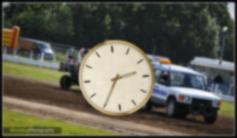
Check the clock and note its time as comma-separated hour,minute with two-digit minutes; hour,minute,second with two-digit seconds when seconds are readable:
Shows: 2,35
